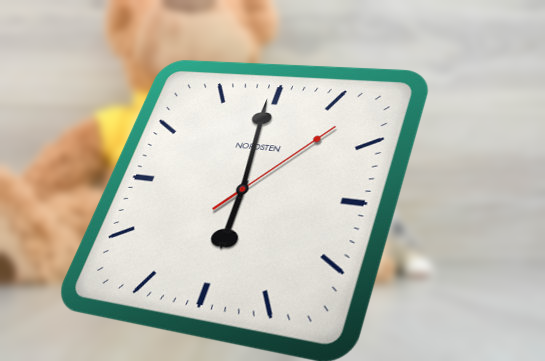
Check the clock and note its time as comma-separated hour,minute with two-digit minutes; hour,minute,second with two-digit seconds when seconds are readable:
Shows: 5,59,07
